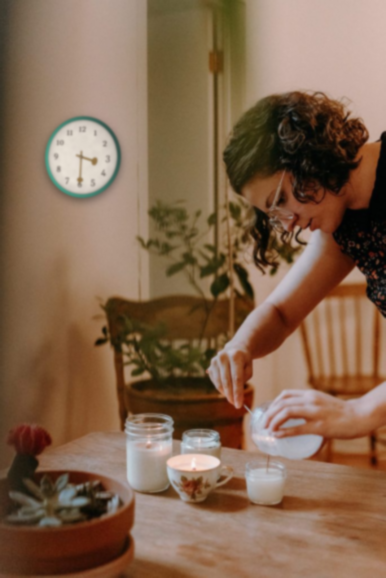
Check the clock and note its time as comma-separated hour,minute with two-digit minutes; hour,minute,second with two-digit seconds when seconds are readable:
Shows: 3,30
